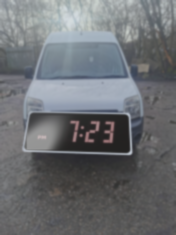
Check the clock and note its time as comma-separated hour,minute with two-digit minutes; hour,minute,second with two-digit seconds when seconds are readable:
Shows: 7,23
